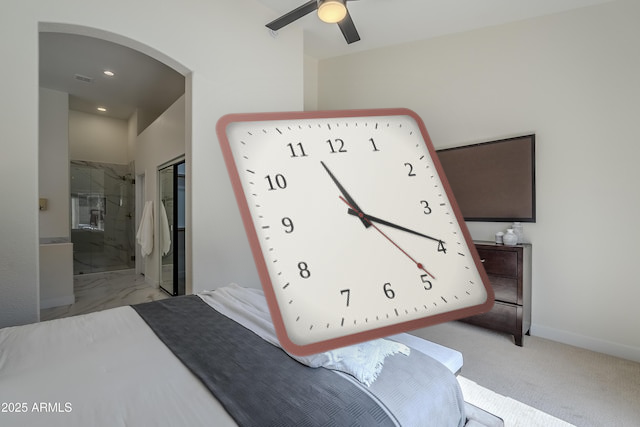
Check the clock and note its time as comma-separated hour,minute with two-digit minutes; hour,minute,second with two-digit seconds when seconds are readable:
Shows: 11,19,24
